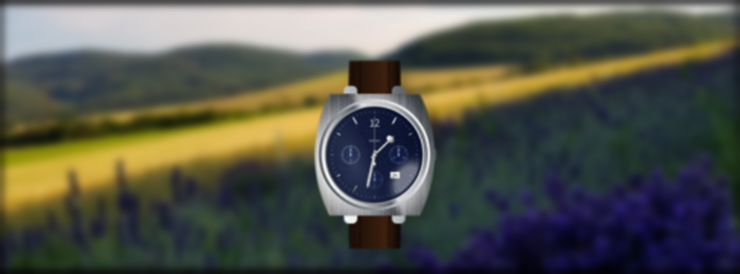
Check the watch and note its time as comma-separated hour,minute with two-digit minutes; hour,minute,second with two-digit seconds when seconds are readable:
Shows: 1,32
